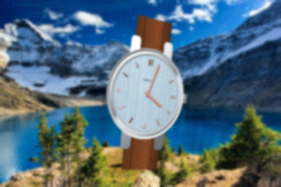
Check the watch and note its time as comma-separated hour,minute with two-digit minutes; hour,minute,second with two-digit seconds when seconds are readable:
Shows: 4,03
